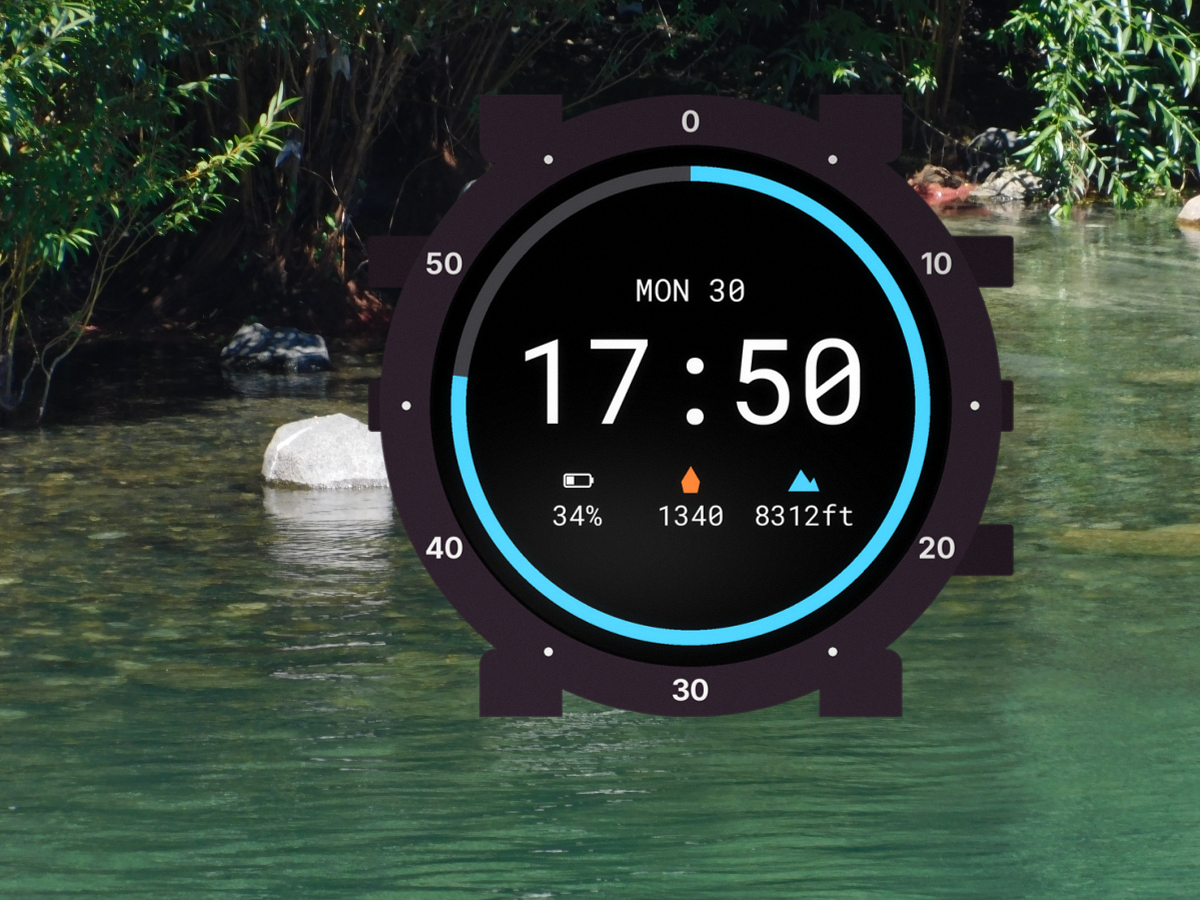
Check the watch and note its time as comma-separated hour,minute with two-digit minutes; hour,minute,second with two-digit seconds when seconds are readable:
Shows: 17,50
